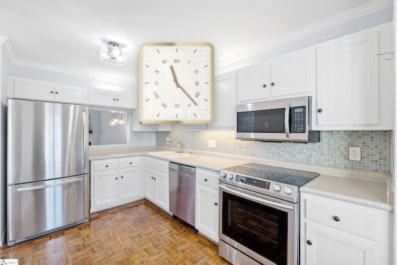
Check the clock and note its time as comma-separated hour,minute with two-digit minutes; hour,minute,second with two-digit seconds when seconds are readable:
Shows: 11,23
